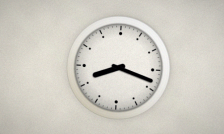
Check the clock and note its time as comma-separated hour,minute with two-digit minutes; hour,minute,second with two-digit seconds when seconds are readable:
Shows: 8,18
